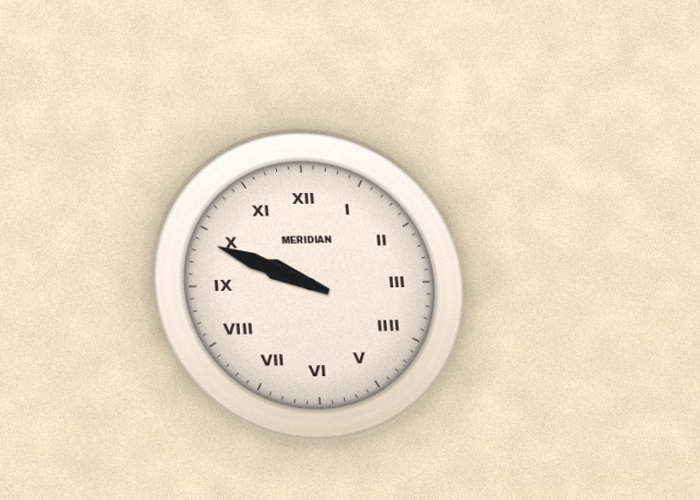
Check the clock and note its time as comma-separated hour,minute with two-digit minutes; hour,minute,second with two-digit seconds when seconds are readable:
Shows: 9,49
